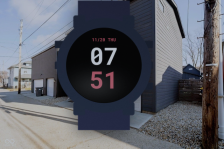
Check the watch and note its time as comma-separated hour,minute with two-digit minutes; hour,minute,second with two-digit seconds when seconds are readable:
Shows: 7,51
